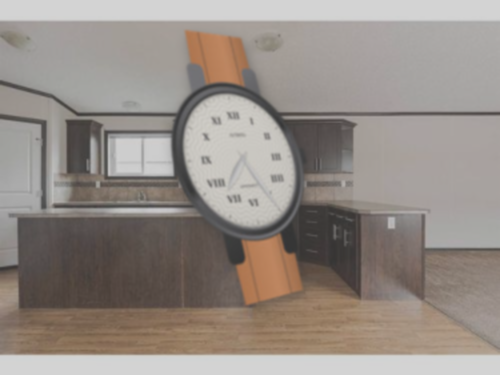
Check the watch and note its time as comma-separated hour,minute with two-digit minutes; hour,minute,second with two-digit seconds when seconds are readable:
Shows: 7,25
